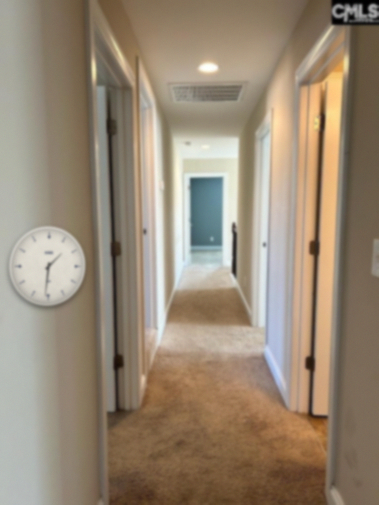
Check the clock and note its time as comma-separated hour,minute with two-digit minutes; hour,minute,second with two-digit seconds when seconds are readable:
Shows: 1,31
